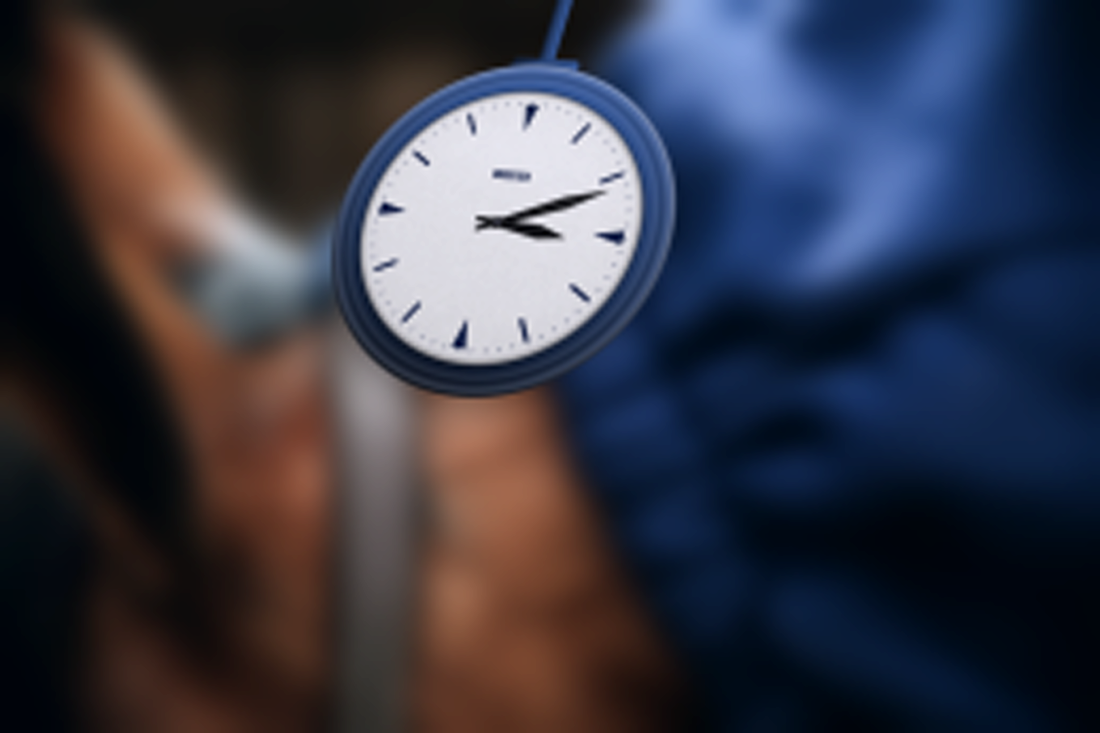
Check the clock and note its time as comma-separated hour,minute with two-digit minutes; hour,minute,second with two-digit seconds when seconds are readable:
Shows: 3,11
